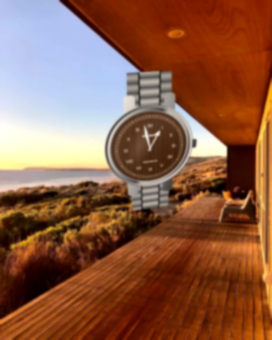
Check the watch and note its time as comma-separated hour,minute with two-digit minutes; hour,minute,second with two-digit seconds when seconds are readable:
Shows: 12,58
